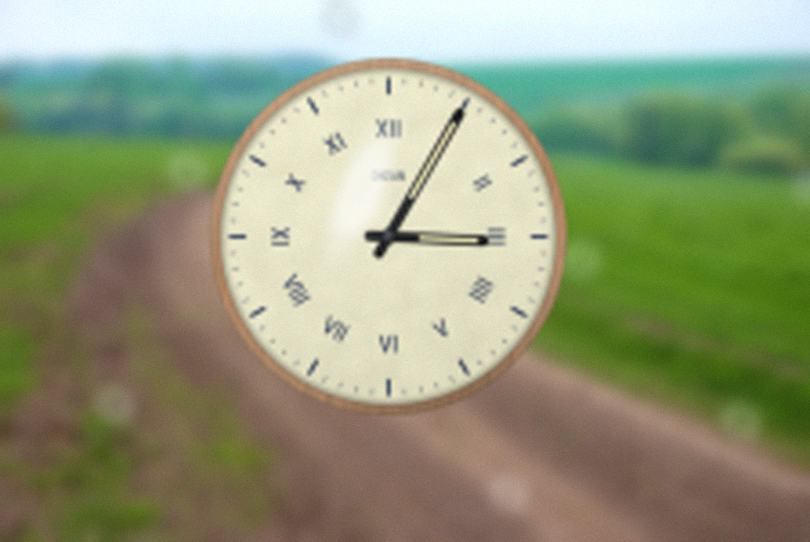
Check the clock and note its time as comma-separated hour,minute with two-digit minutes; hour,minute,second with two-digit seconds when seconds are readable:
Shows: 3,05
